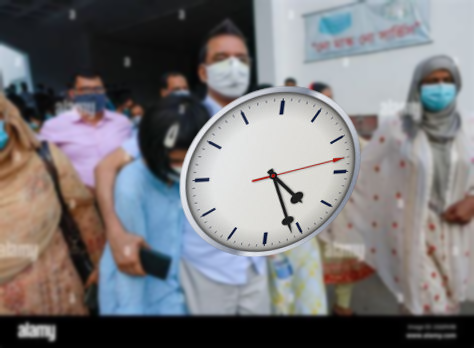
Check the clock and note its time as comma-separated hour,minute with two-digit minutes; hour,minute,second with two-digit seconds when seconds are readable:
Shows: 4,26,13
